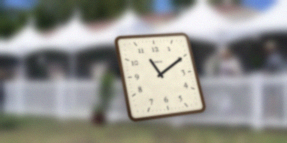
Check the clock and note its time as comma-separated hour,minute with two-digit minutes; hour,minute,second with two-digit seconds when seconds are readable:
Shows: 11,10
